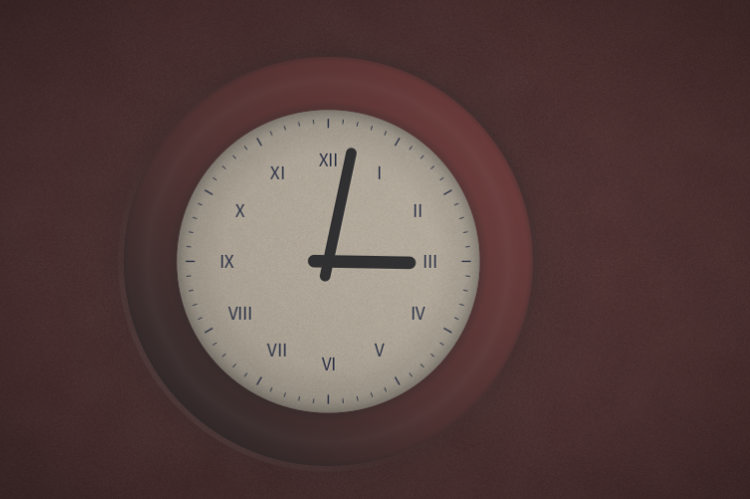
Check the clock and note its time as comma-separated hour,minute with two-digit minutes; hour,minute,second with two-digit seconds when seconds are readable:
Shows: 3,02
